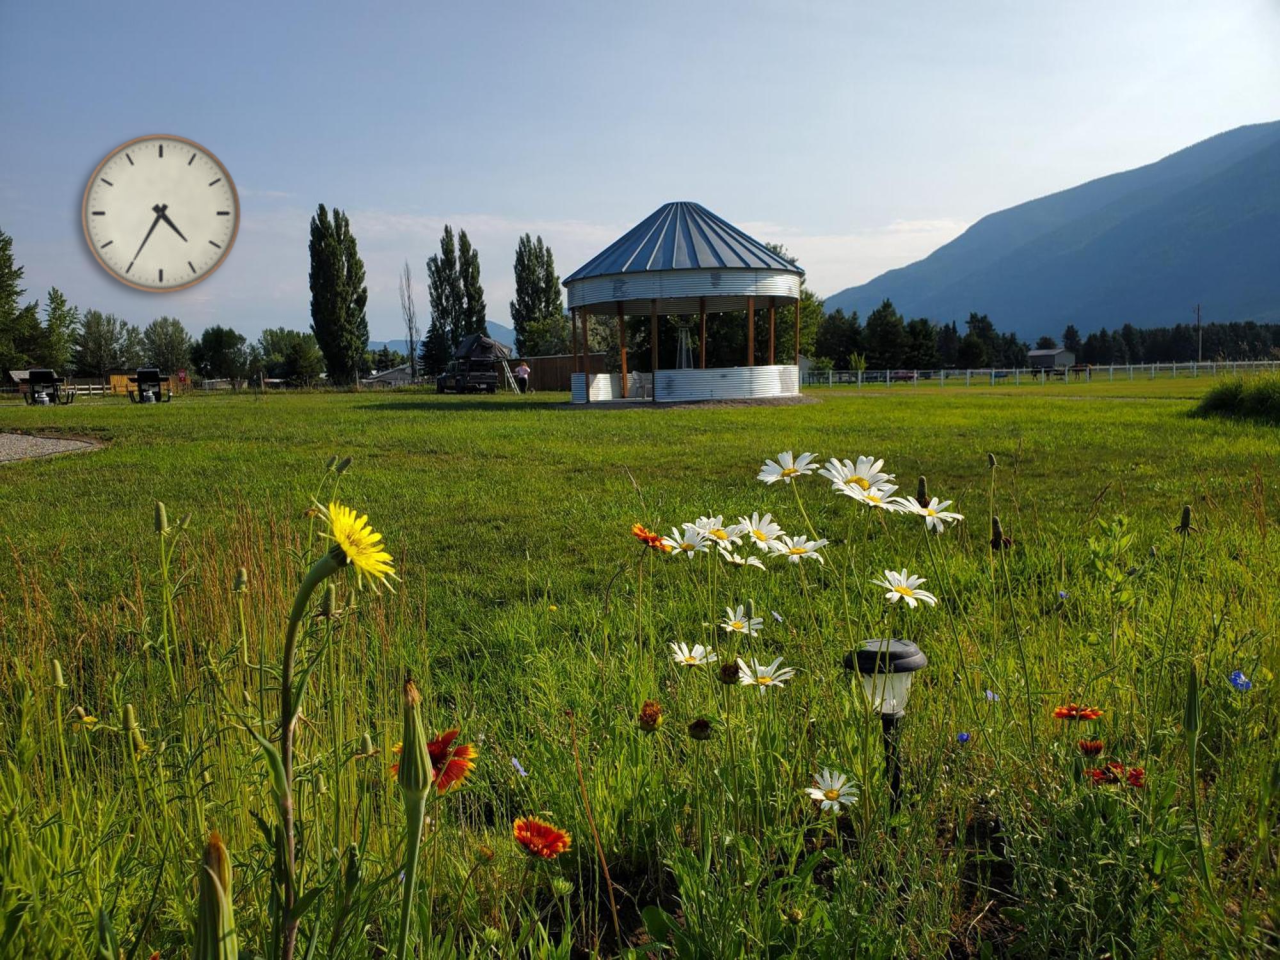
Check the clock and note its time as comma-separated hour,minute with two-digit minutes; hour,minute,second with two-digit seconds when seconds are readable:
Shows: 4,35
